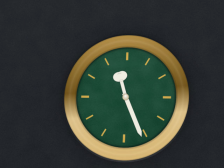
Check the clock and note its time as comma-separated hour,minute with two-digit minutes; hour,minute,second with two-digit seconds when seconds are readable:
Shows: 11,26
